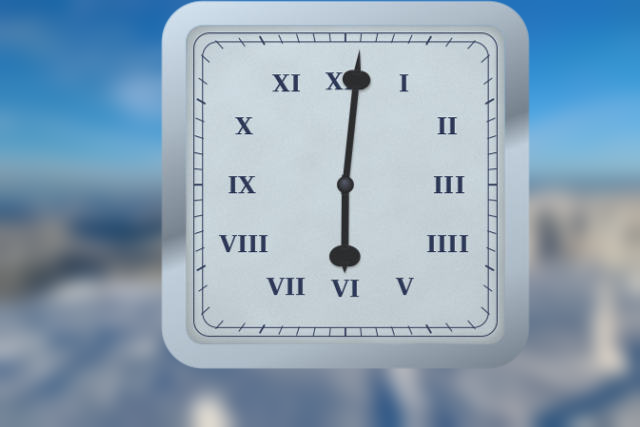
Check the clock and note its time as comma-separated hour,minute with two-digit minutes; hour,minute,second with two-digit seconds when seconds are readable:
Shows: 6,01
